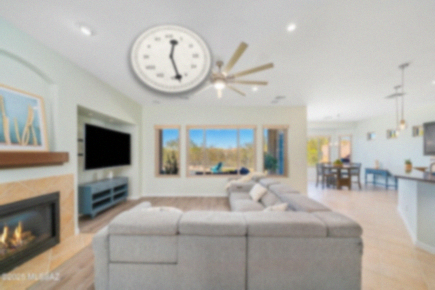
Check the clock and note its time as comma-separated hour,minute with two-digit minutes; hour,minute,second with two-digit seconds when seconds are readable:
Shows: 12,28
